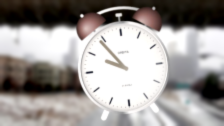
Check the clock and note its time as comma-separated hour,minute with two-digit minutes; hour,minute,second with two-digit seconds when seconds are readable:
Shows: 9,54
